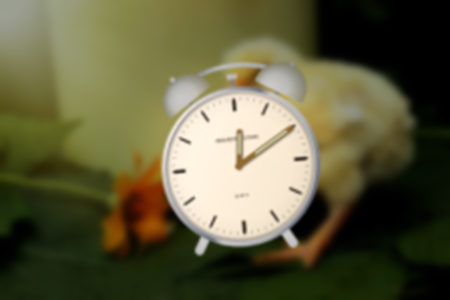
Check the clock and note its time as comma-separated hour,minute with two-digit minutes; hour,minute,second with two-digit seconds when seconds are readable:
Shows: 12,10
